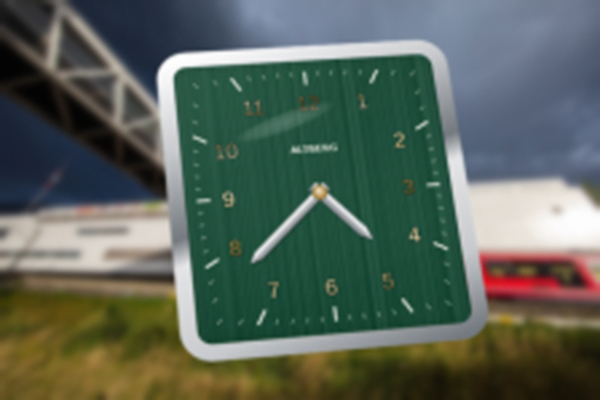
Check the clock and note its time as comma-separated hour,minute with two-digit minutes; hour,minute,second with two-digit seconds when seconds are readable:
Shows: 4,38
